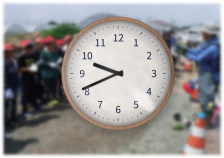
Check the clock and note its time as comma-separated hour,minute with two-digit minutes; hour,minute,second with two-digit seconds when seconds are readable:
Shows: 9,41
